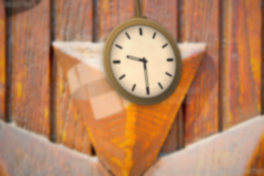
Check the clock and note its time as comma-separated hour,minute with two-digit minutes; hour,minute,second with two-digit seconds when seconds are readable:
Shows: 9,30
